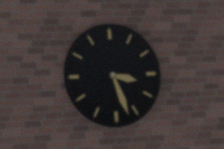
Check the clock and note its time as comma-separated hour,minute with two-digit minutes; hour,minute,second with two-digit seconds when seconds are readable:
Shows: 3,27
